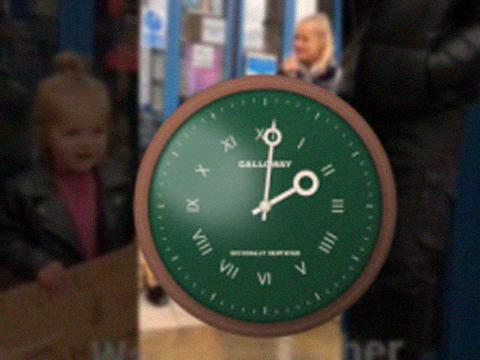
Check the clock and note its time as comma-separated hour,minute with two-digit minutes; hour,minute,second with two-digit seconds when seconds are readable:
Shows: 2,01
